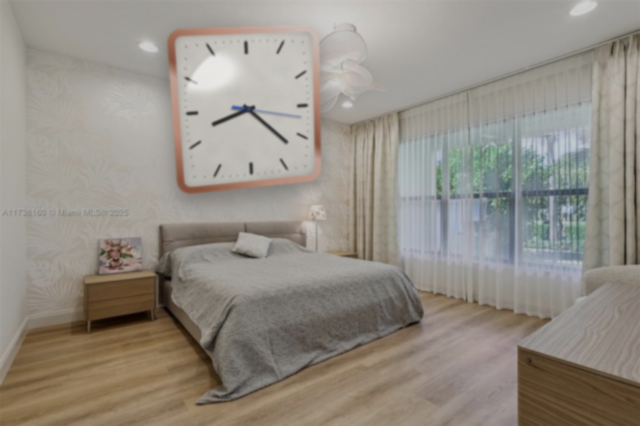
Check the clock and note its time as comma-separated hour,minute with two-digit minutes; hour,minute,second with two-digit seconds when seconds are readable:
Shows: 8,22,17
